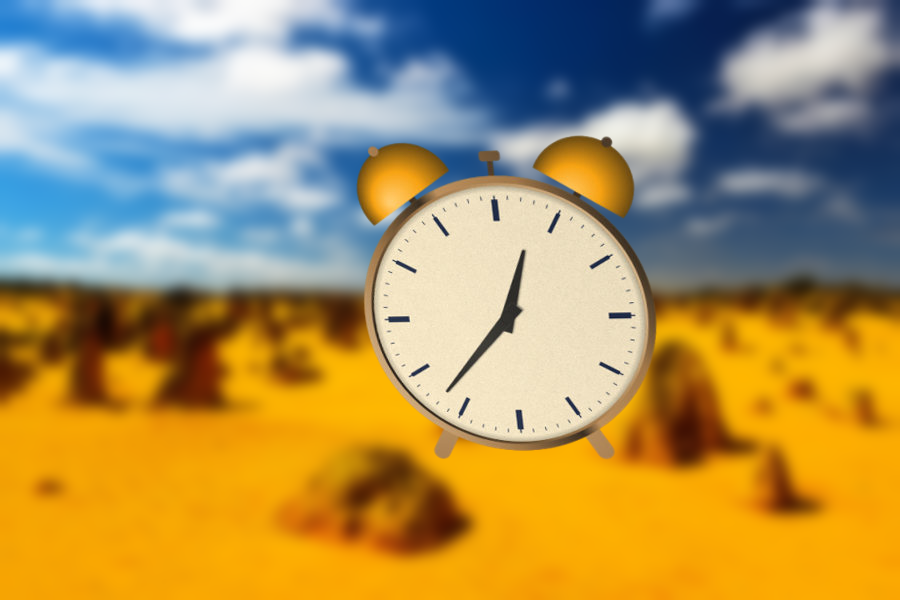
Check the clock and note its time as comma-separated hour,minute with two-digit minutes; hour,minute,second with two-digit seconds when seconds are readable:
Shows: 12,37
